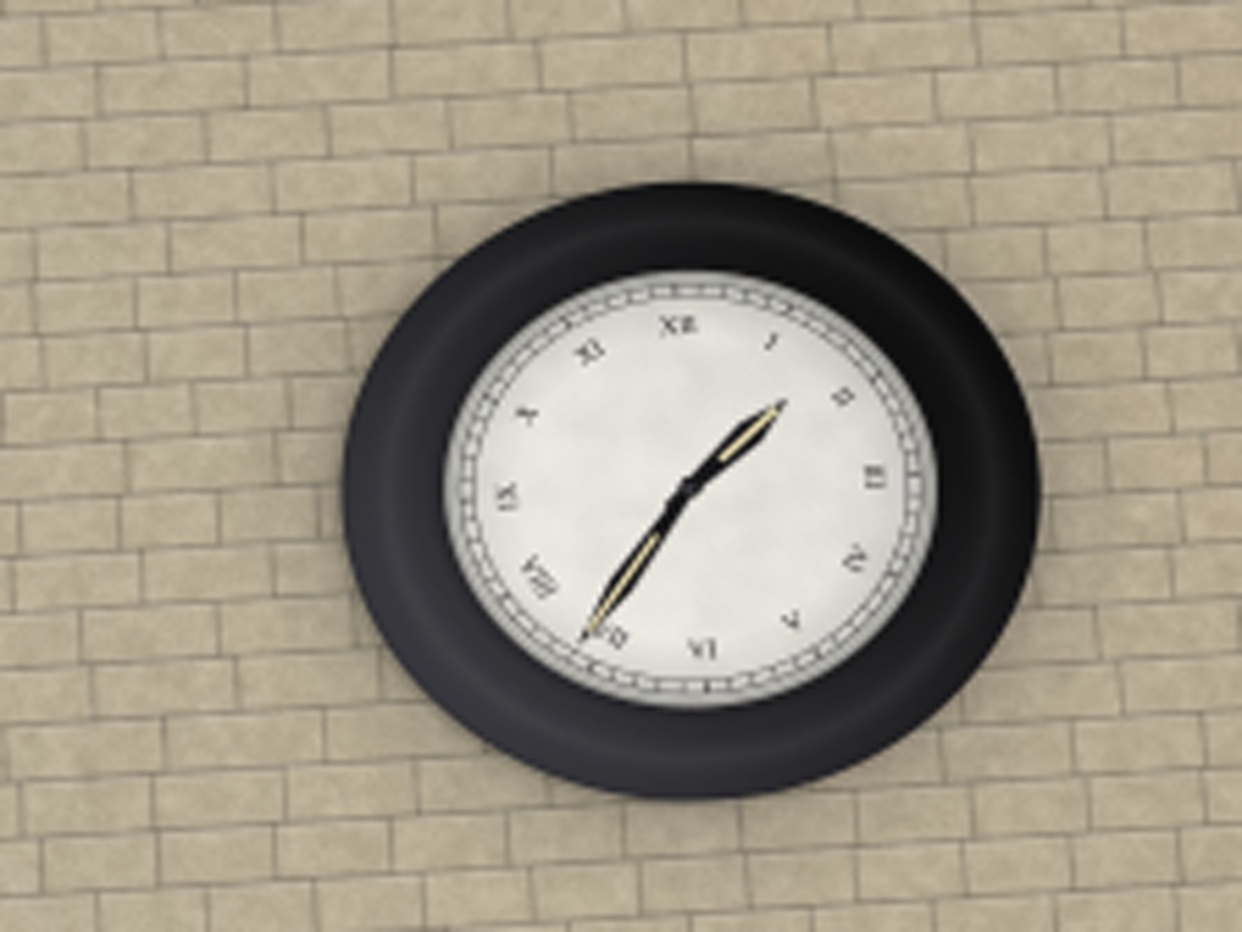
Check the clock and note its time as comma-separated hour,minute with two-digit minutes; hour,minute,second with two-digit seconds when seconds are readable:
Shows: 1,36
